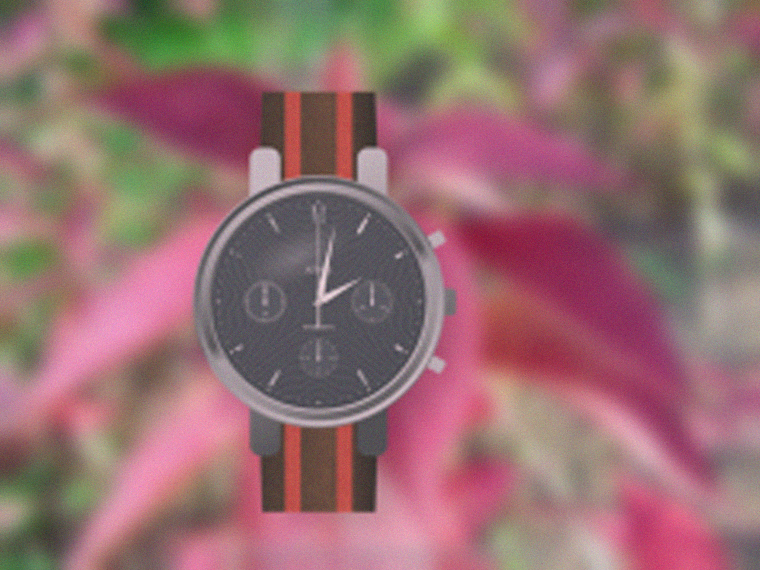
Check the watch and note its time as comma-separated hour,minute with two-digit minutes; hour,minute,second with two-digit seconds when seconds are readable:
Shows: 2,02
